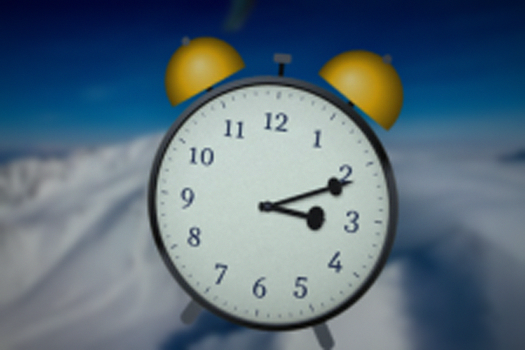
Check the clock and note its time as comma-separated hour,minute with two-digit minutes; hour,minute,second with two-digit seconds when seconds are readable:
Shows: 3,11
